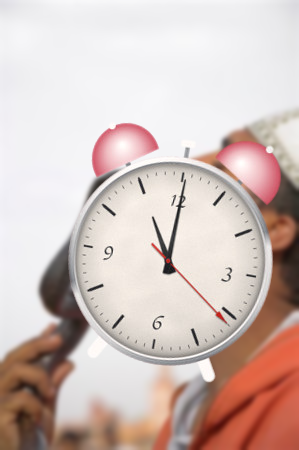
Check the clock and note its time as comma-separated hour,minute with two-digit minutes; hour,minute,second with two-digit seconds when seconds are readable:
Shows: 11,00,21
